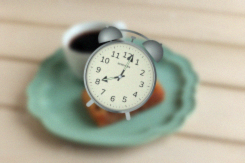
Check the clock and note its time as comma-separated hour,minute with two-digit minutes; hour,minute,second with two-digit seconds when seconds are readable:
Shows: 8,02
